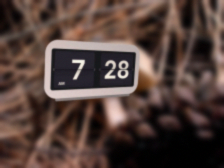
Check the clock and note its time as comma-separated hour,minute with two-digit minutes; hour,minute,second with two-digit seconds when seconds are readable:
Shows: 7,28
